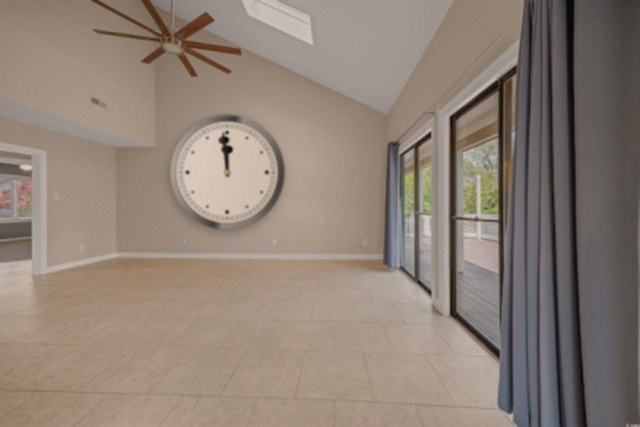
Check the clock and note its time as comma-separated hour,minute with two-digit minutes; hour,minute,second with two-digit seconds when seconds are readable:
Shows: 11,59
